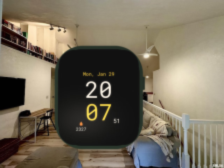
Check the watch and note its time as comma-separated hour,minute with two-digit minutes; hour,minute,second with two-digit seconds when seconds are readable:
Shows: 20,07
